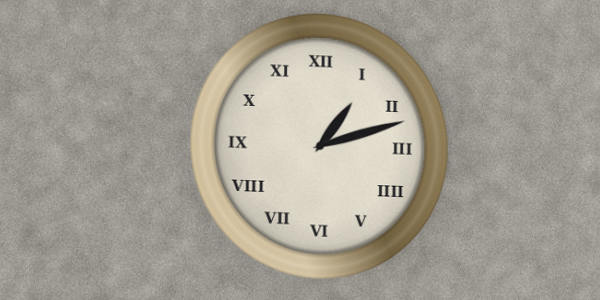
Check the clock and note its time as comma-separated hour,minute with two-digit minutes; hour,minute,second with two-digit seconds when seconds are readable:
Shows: 1,12
